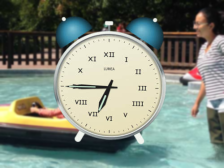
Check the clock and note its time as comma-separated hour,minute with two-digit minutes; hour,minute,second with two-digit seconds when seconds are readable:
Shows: 6,45
